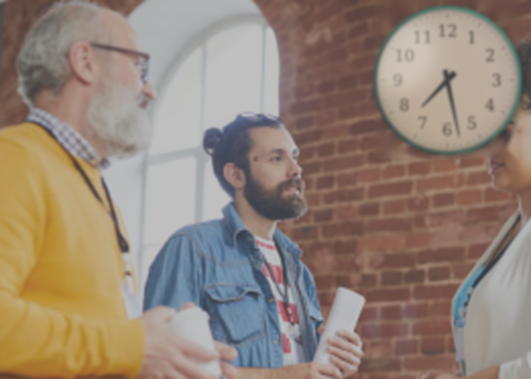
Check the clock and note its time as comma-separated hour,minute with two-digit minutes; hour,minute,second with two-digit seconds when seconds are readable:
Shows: 7,28
